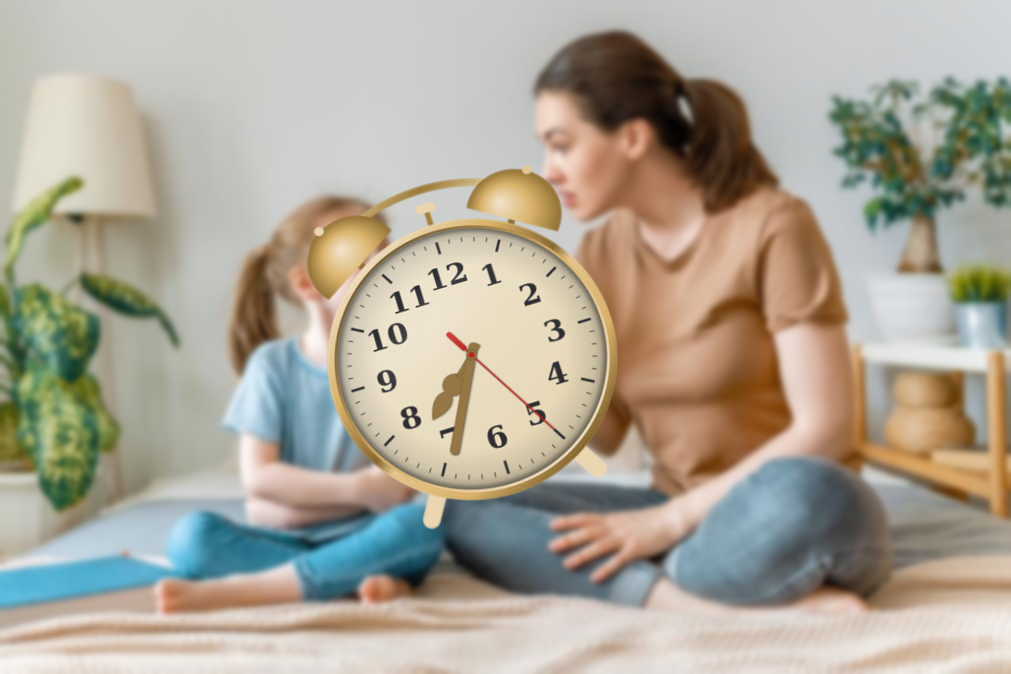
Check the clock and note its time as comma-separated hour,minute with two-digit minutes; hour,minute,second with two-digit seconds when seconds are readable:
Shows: 7,34,25
